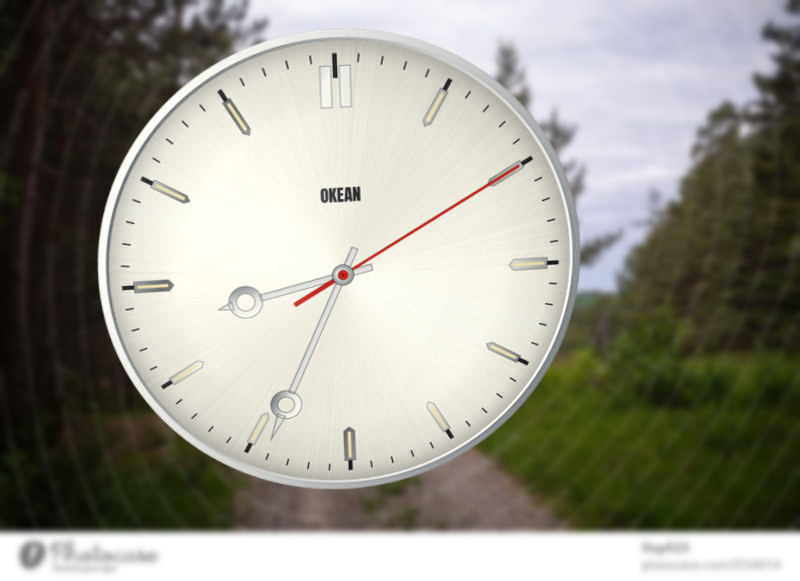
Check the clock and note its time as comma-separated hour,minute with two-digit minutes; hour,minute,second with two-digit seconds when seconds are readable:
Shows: 8,34,10
